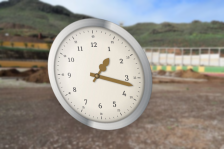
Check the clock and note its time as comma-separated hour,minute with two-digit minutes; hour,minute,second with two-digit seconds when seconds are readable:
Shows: 1,17
